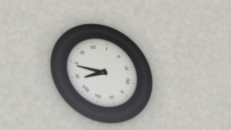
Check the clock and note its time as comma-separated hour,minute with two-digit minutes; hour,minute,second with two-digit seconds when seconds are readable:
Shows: 8,49
